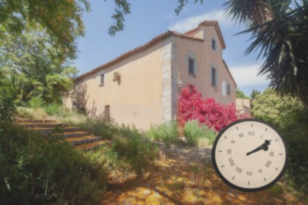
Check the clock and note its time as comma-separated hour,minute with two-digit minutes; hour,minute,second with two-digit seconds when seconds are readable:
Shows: 2,09
